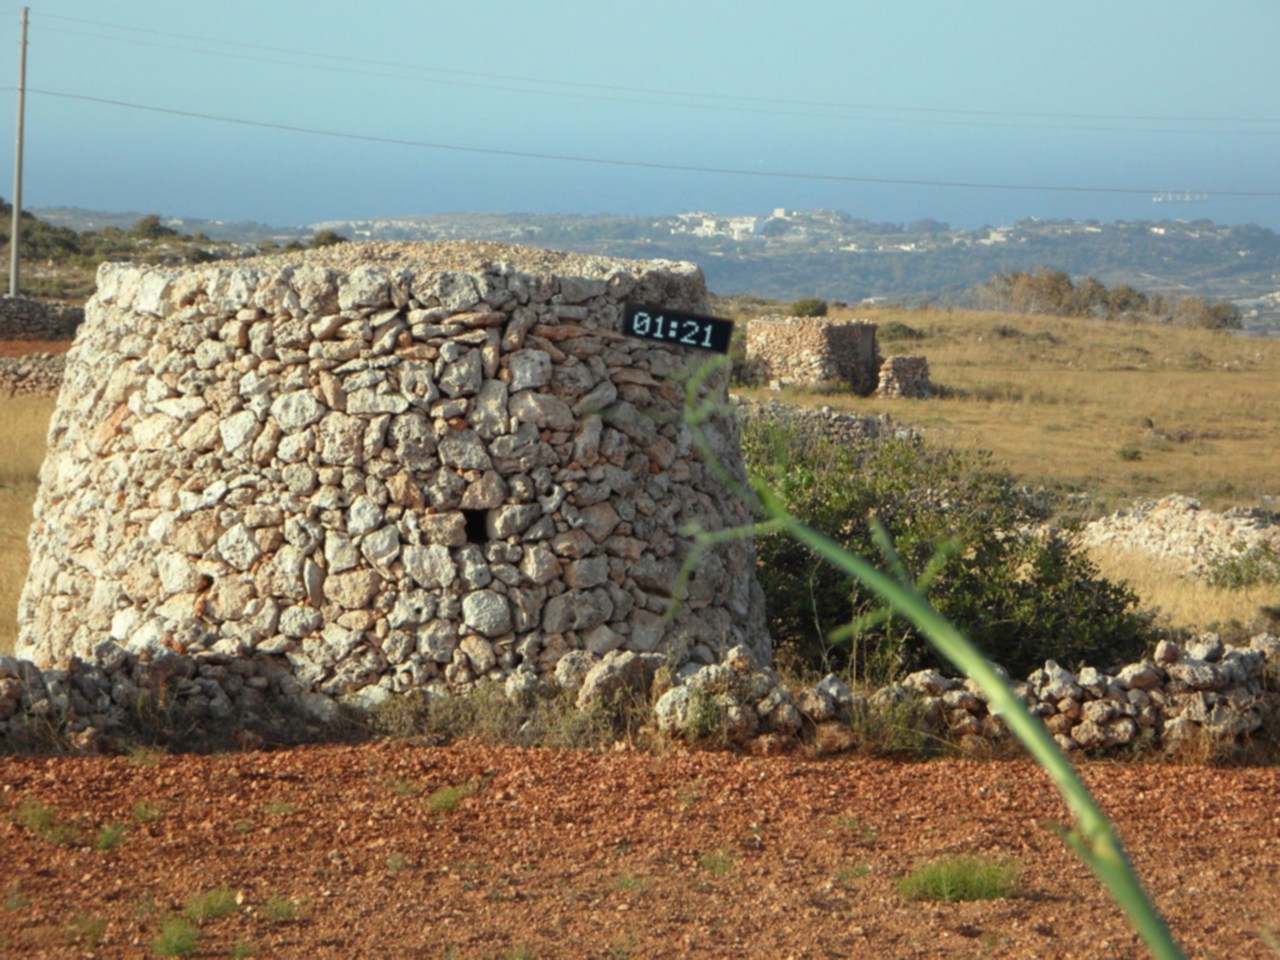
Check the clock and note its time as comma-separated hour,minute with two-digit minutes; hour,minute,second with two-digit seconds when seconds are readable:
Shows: 1,21
